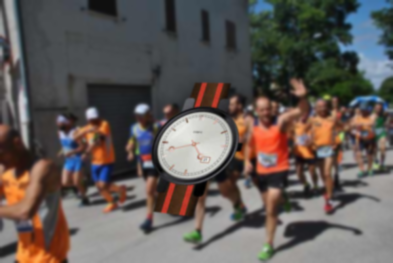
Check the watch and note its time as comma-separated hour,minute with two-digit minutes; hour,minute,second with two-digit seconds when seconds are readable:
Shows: 4,42
